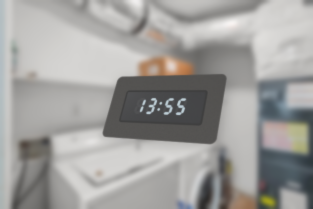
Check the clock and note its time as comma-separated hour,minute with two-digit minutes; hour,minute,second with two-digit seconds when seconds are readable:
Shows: 13,55
